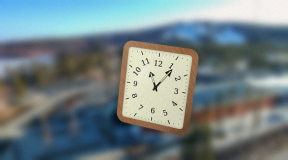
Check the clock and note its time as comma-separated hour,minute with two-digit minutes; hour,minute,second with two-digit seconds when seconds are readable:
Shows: 11,06
